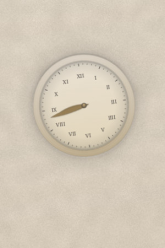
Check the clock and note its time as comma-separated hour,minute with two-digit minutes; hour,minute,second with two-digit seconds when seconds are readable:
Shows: 8,43
